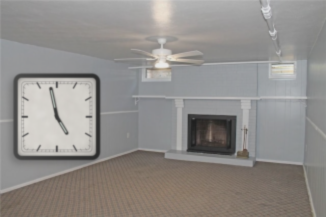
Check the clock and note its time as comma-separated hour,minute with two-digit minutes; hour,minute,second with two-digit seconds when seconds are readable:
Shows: 4,58
